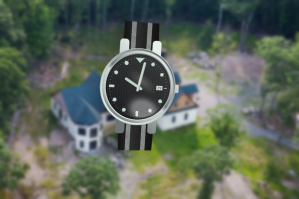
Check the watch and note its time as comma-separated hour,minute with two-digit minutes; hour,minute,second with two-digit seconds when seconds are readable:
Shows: 10,02
